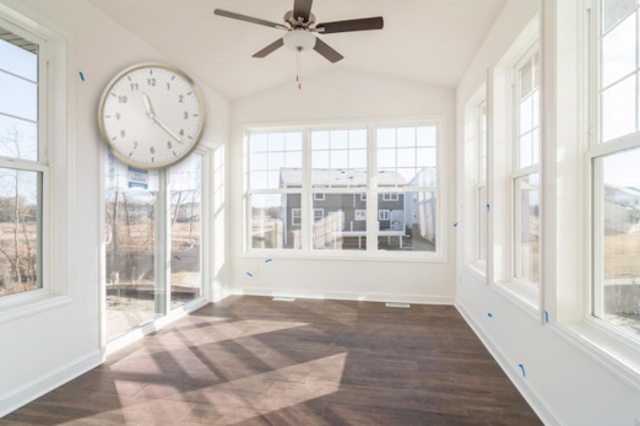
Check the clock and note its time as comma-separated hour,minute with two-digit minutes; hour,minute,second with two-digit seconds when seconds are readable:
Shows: 11,22
